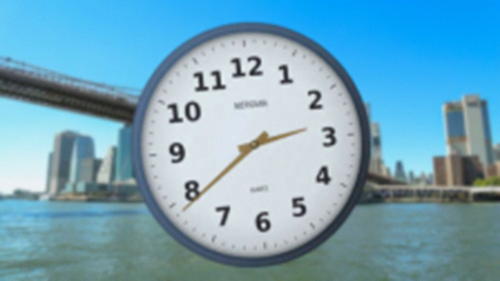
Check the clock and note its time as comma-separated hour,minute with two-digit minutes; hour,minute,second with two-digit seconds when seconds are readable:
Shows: 2,39
